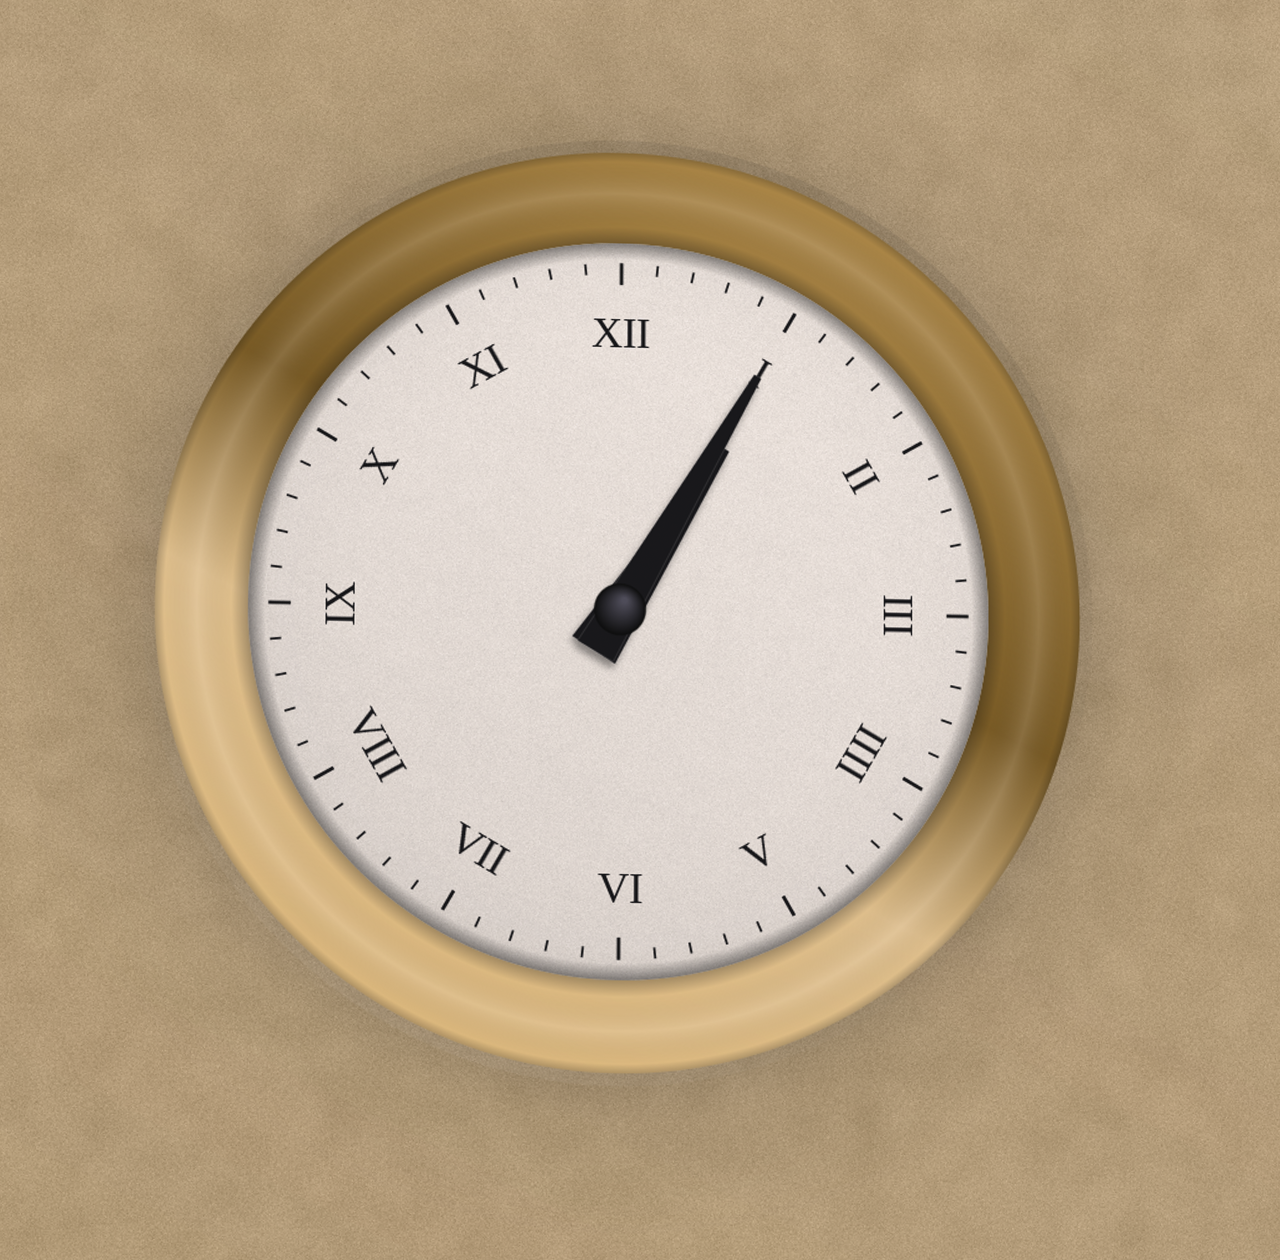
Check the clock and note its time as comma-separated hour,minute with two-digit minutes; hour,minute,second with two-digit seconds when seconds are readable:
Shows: 1,05
